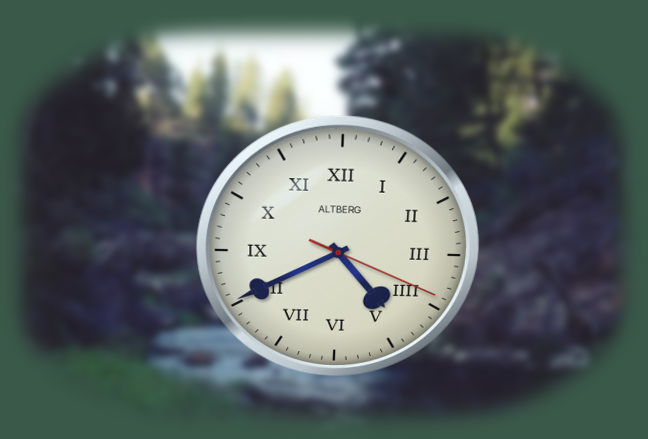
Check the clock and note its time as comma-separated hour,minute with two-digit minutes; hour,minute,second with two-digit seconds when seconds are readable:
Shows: 4,40,19
